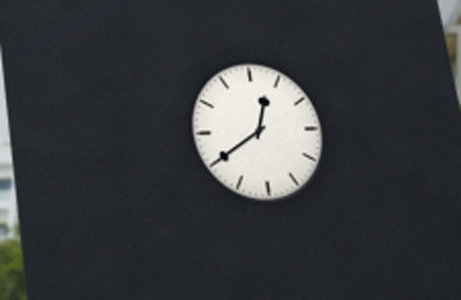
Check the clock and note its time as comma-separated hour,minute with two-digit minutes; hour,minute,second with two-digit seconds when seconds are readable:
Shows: 12,40
